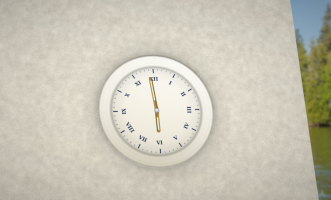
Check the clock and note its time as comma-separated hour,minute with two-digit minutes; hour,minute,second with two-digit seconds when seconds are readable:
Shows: 5,59
